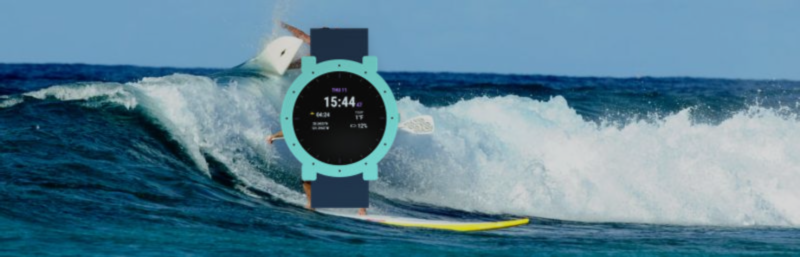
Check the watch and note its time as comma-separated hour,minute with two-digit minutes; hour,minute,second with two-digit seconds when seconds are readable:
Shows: 15,44
